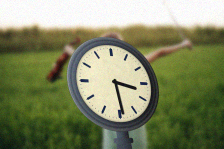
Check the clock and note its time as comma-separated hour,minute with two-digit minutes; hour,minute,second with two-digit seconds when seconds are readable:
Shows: 3,29
